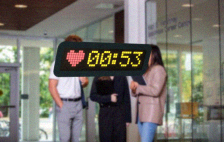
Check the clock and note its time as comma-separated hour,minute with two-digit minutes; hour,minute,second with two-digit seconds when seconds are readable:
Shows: 0,53
